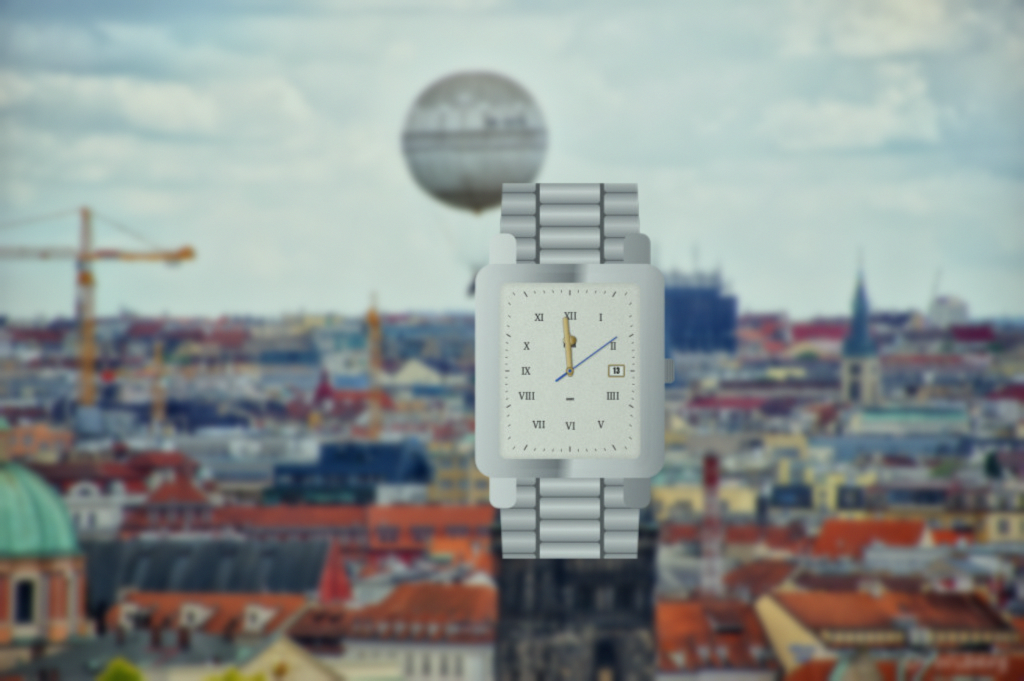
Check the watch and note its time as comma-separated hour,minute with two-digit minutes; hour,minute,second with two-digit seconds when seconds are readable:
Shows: 11,59,09
